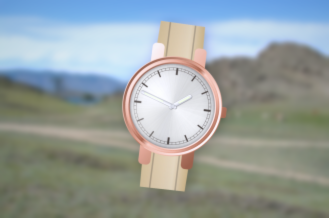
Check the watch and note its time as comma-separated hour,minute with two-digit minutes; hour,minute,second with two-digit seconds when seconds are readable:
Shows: 1,48
